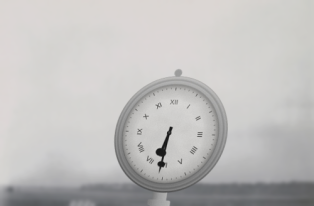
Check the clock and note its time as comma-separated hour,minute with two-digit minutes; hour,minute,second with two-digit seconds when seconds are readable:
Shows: 6,31
